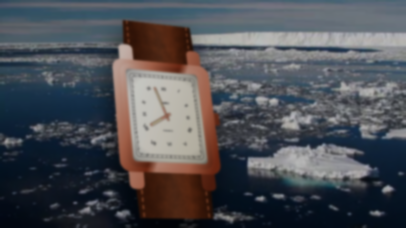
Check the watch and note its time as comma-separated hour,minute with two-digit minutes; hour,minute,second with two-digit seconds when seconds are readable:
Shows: 7,57
